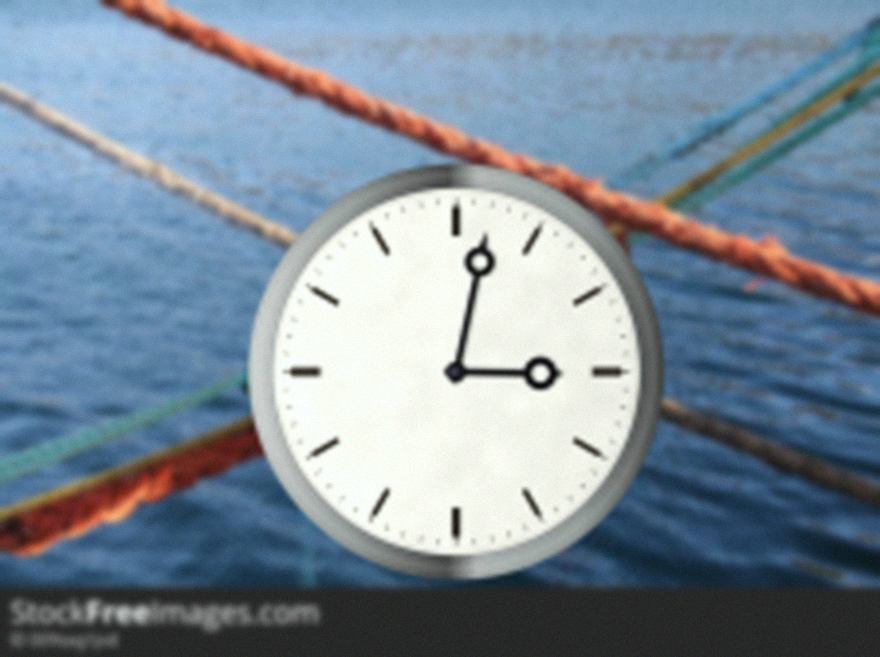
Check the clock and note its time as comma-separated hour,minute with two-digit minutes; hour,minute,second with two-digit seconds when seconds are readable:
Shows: 3,02
